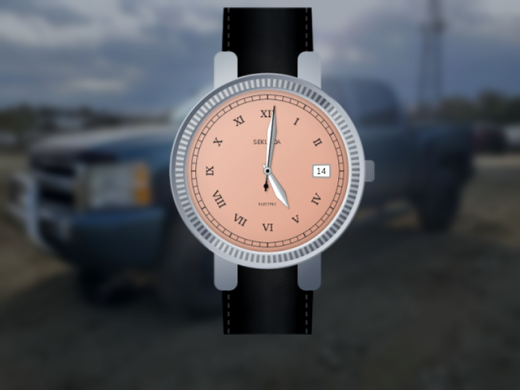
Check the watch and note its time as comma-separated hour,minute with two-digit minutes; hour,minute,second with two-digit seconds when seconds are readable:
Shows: 5,01,01
